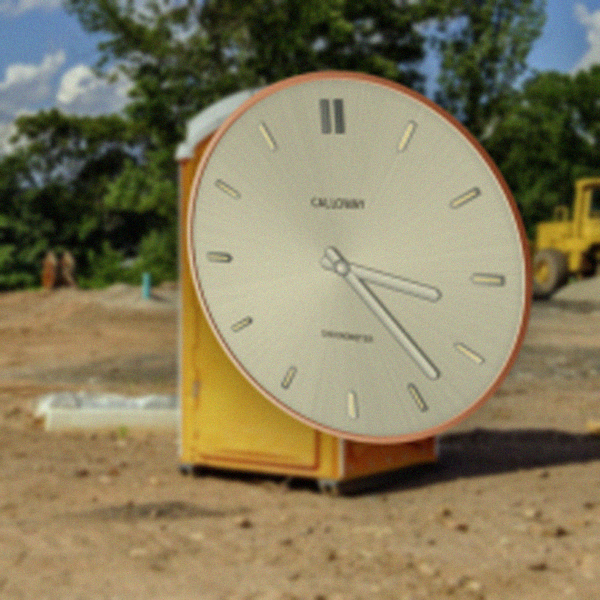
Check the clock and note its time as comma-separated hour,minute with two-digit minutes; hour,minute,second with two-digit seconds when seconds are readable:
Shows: 3,23
